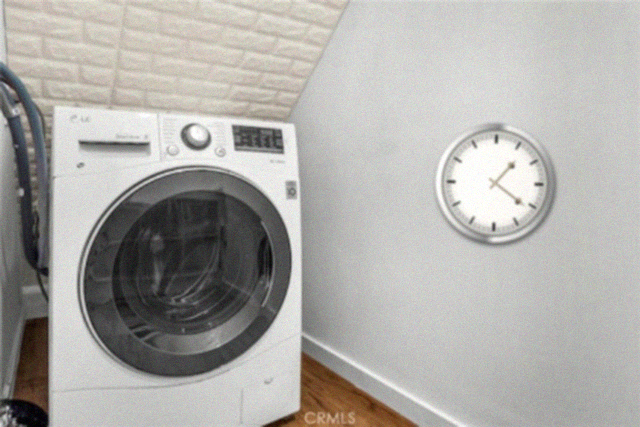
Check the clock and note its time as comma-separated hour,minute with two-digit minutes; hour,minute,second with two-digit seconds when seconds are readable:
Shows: 1,21
